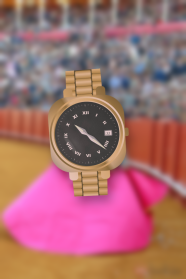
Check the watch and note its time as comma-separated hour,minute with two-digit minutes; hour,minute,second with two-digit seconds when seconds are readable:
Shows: 10,22
